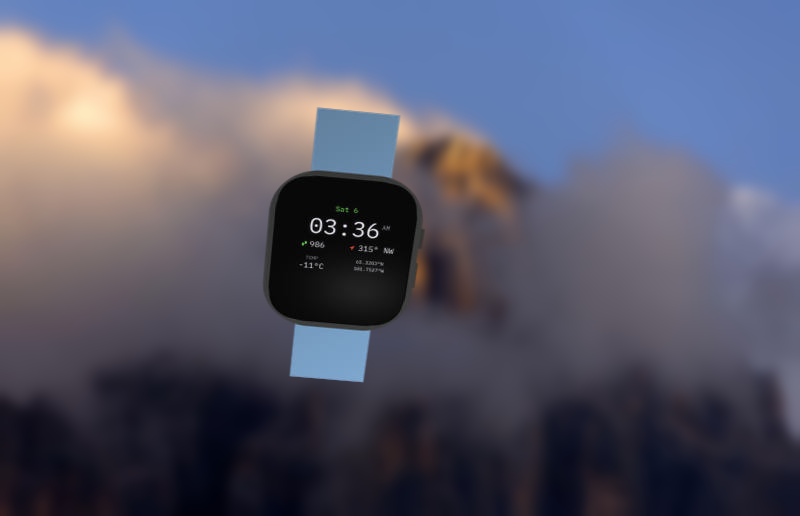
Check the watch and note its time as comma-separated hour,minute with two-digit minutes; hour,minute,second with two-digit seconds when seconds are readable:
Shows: 3,36
